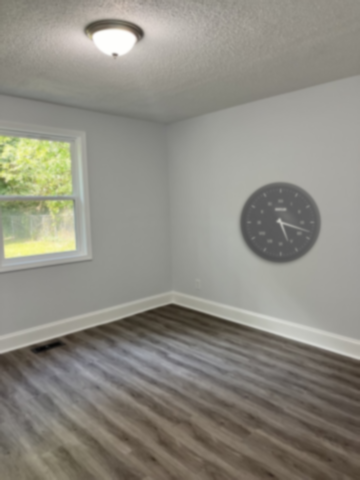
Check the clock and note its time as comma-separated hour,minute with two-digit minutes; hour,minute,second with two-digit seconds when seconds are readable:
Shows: 5,18
